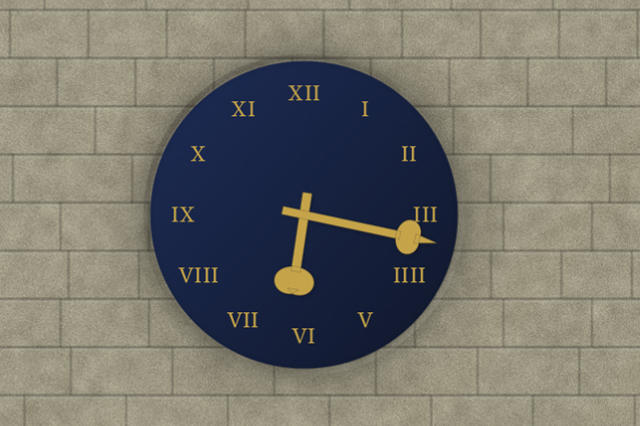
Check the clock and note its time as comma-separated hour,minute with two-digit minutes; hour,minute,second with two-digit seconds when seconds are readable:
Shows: 6,17
